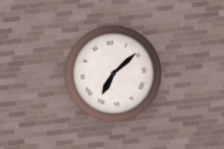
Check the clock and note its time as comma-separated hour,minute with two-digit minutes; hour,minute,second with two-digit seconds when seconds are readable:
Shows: 7,09
